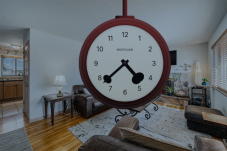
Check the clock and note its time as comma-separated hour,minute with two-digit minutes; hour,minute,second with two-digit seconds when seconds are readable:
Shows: 4,38
